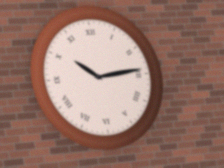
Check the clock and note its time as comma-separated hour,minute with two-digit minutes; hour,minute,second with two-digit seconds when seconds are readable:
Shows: 10,14
